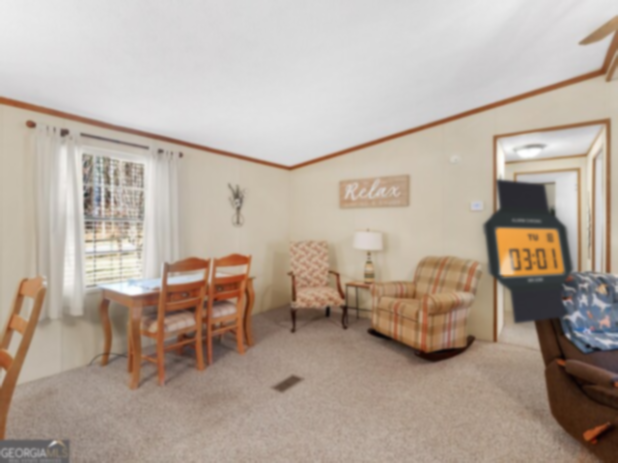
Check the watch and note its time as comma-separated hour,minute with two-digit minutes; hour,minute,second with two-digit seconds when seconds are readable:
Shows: 3,01
